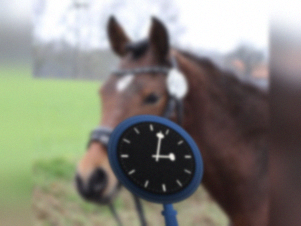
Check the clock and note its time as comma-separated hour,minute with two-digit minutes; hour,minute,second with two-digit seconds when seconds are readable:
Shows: 3,03
